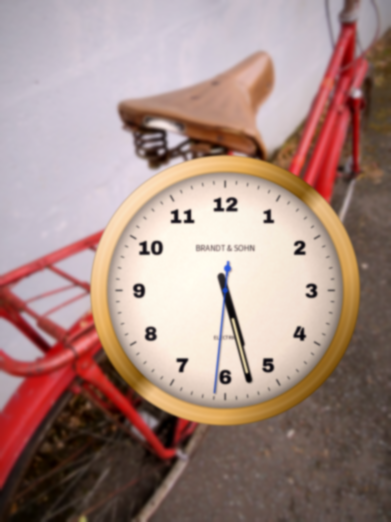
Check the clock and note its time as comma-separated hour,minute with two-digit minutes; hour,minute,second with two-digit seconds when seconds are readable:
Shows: 5,27,31
